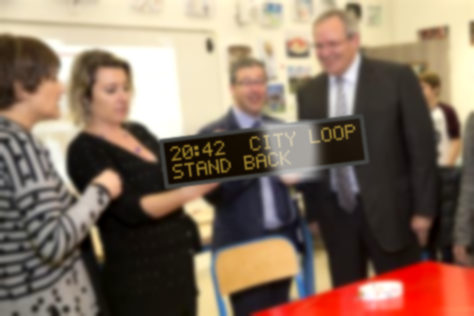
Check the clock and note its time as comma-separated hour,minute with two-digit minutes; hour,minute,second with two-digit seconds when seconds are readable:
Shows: 20,42
